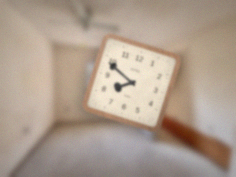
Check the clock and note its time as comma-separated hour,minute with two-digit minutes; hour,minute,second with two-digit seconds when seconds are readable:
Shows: 7,49
